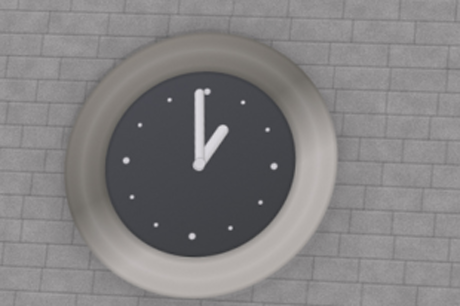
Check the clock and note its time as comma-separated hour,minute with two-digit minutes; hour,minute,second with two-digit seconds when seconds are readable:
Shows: 12,59
